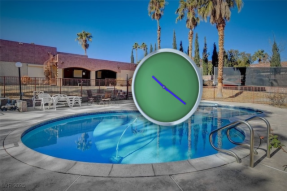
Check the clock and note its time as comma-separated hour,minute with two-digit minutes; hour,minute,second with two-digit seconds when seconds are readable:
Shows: 10,21
